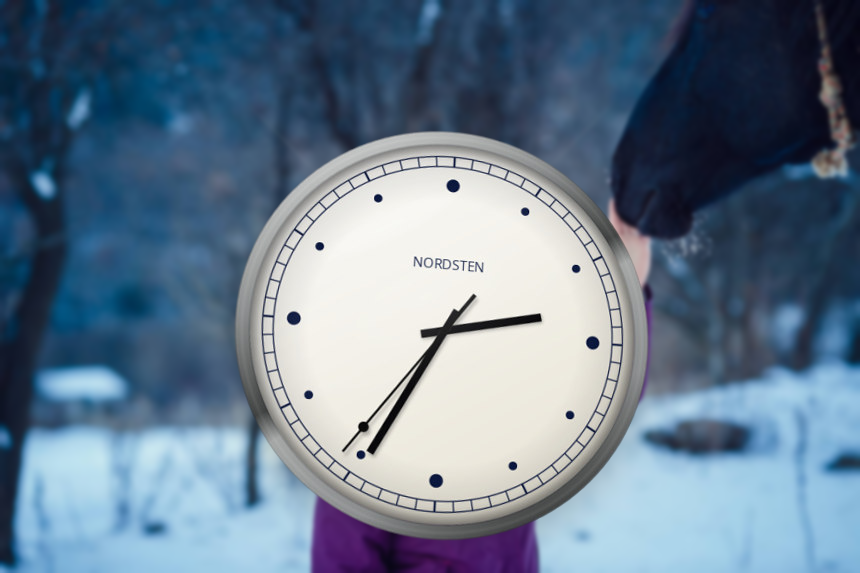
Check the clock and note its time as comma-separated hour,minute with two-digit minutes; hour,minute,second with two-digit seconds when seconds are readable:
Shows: 2,34,36
